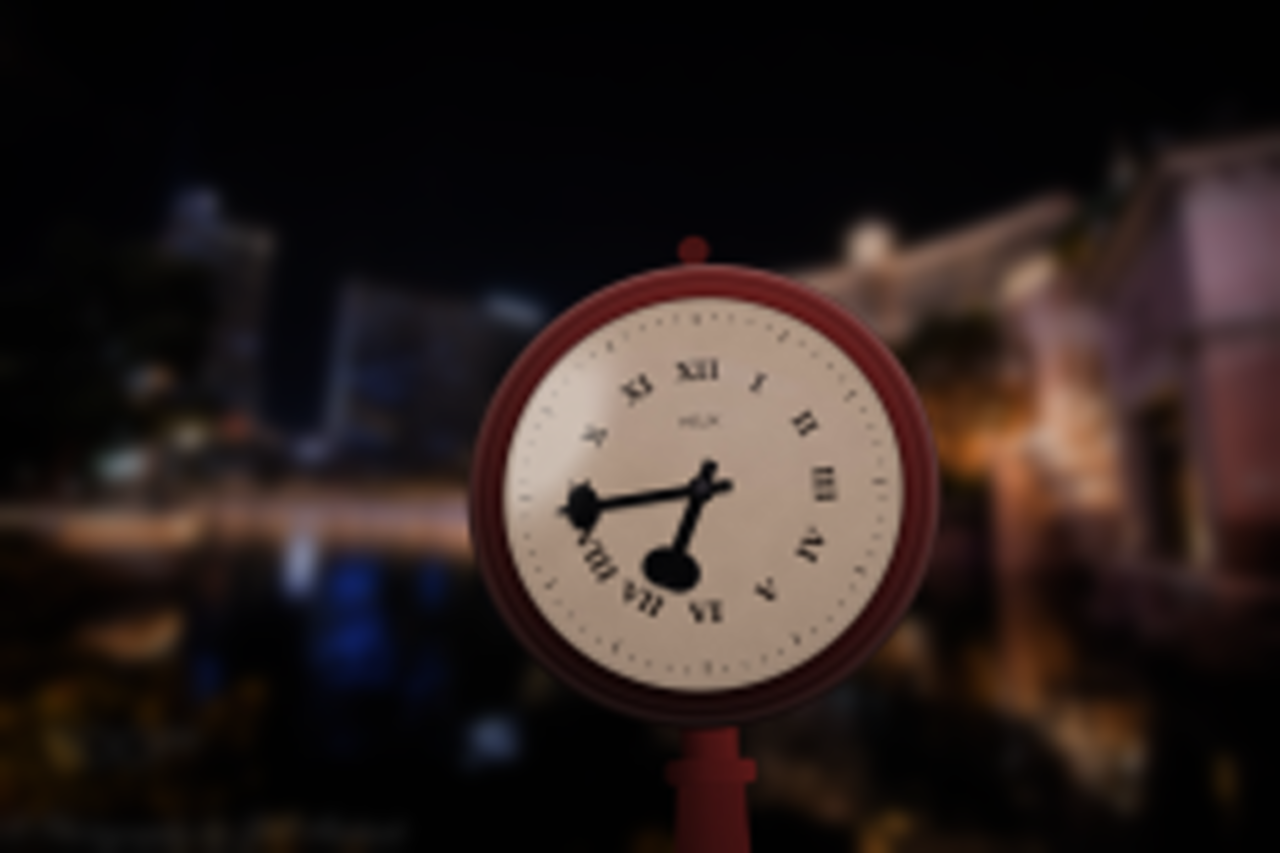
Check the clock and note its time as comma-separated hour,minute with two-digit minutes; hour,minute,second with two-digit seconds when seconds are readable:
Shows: 6,44
